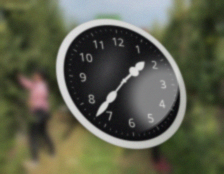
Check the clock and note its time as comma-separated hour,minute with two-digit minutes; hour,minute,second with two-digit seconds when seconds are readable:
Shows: 1,37
